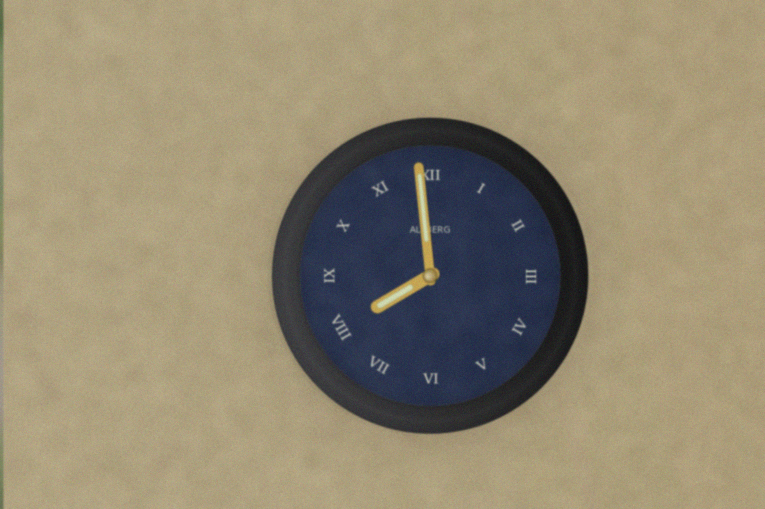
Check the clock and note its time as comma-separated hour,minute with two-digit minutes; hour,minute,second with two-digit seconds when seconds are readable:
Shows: 7,59
